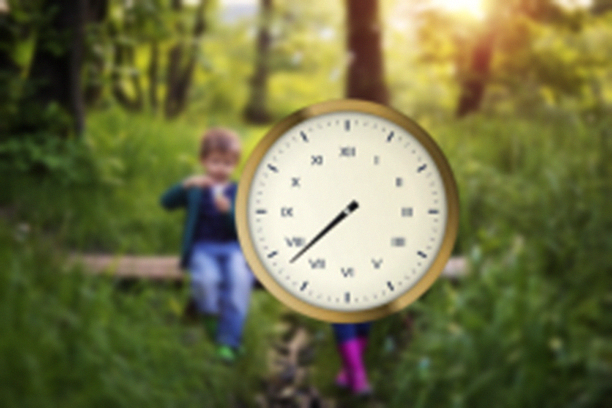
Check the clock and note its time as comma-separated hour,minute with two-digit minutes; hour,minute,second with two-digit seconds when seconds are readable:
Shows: 7,38
